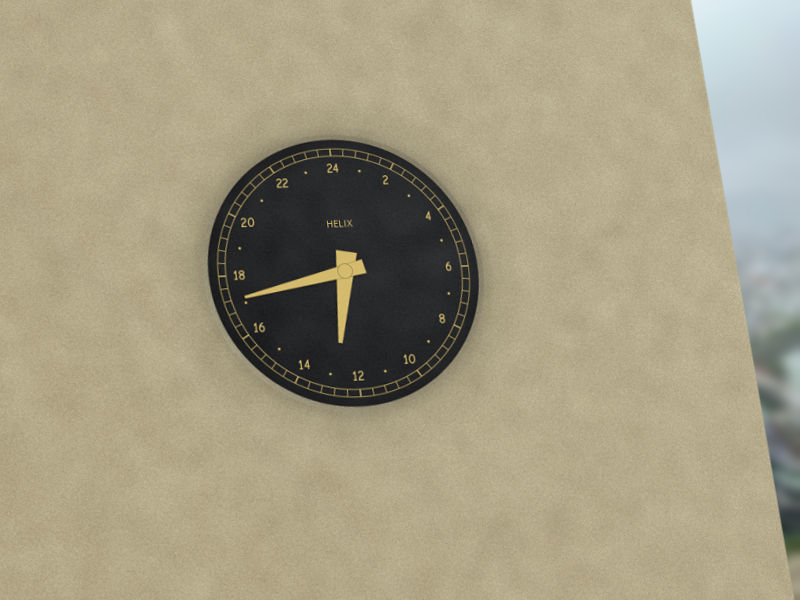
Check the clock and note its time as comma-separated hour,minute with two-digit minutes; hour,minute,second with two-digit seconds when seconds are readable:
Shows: 12,43
